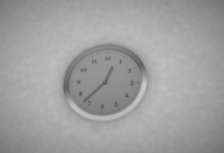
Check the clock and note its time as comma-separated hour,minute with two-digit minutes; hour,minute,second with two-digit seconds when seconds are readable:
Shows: 12,37
